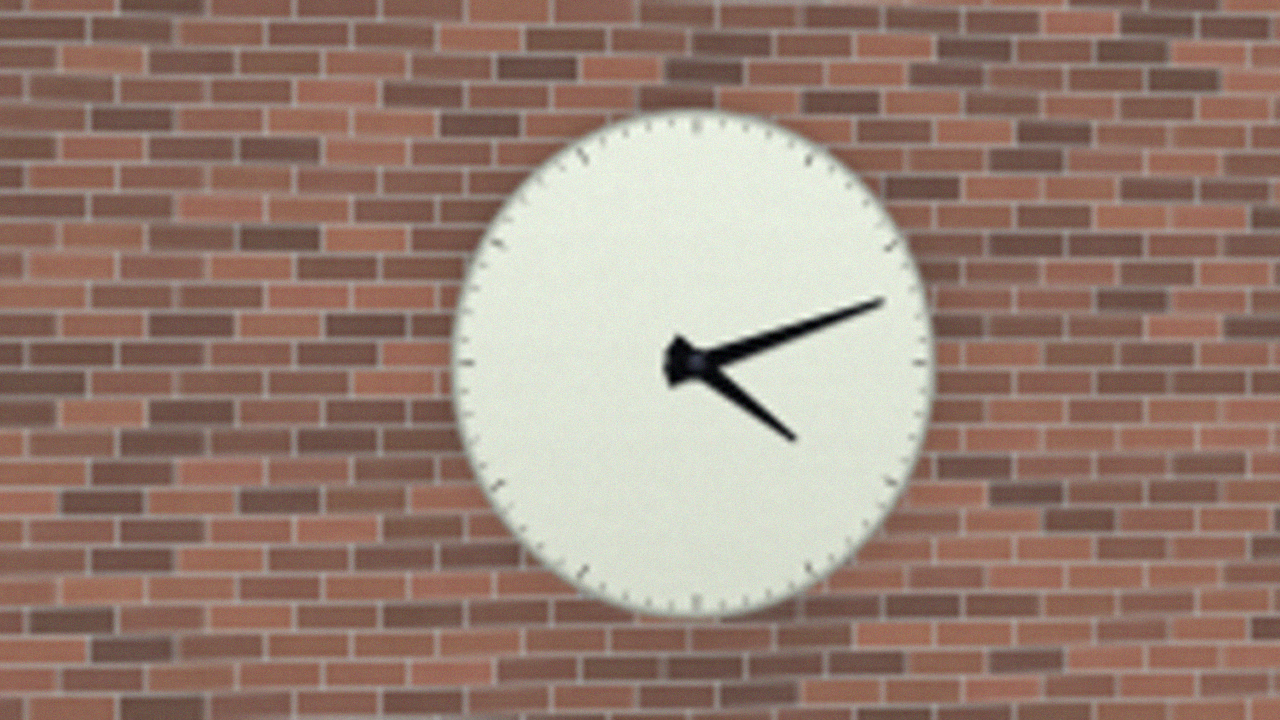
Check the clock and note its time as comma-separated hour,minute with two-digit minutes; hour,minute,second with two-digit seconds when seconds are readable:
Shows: 4,12
